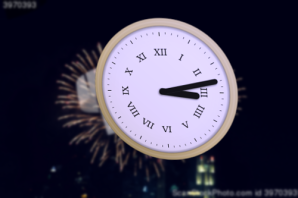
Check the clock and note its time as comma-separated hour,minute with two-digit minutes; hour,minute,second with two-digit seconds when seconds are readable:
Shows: 3,13
